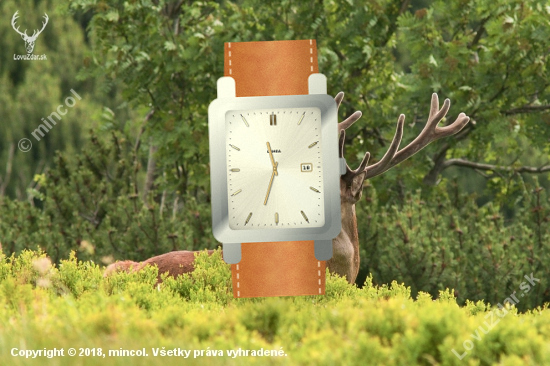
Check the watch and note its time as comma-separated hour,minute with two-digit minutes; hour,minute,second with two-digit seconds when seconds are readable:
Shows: 11,33
